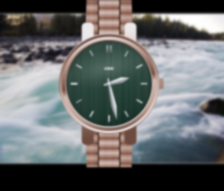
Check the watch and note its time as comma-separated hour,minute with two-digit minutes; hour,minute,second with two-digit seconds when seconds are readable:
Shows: 2,28
